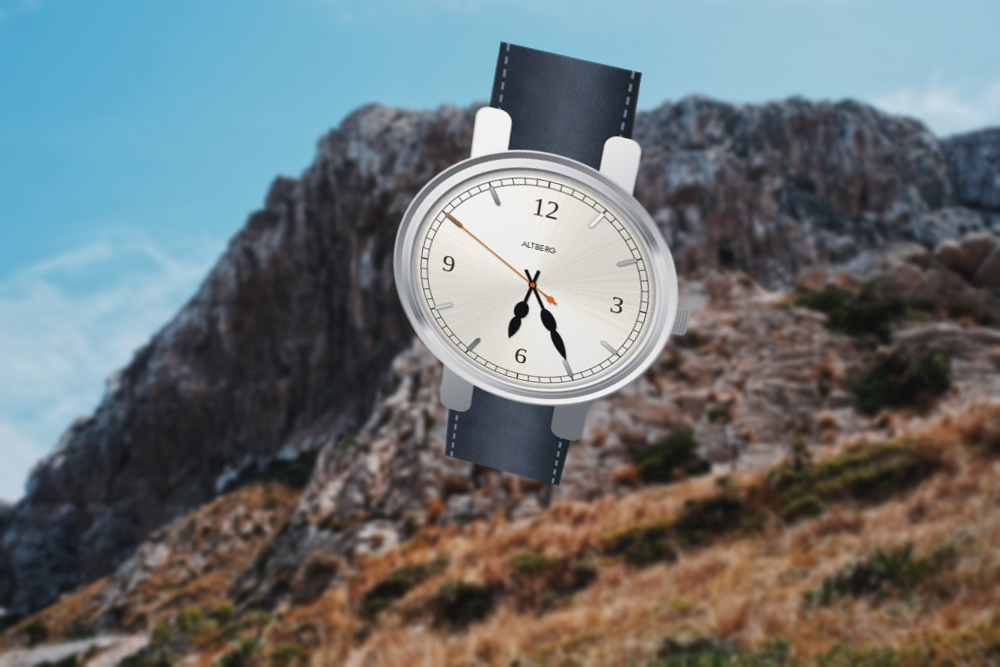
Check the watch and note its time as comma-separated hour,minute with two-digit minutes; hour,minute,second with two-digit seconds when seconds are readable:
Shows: 6,24,50
